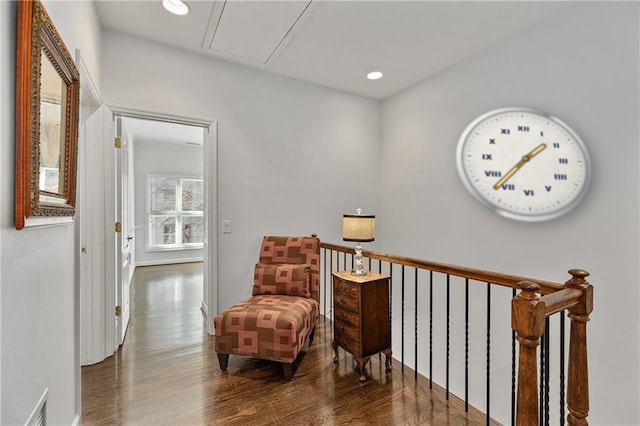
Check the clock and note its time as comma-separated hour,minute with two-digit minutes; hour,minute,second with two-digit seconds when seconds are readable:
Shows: 1,37
